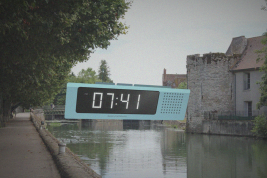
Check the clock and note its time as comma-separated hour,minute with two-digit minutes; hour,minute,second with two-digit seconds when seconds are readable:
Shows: 7,41
